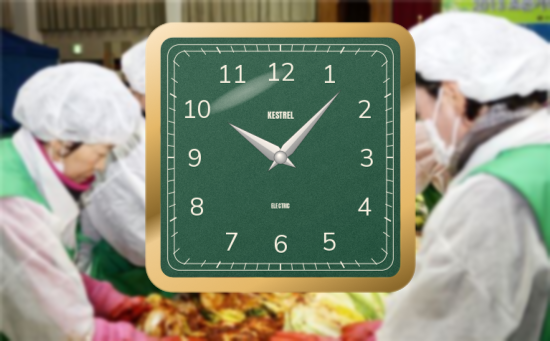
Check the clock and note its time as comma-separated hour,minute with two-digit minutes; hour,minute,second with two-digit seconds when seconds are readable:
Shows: 10,07
